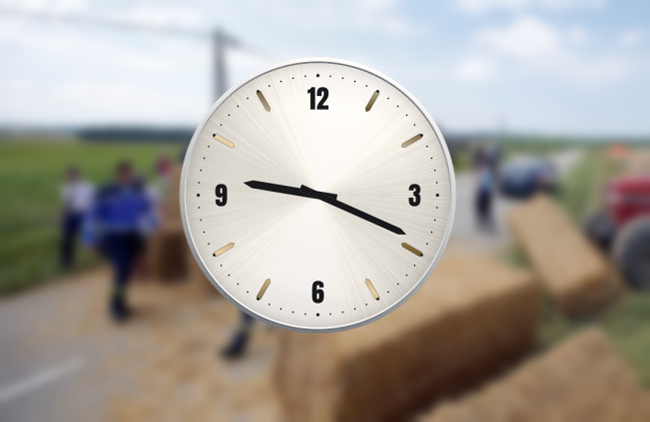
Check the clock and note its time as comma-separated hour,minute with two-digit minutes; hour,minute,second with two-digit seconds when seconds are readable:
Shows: 9,19
